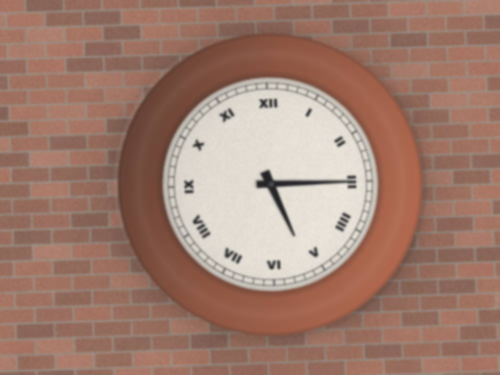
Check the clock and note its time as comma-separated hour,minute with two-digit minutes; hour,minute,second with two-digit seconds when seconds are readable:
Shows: 5,15
